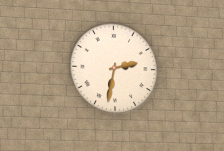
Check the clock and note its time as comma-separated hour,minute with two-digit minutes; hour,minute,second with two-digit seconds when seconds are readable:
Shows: 2,32
